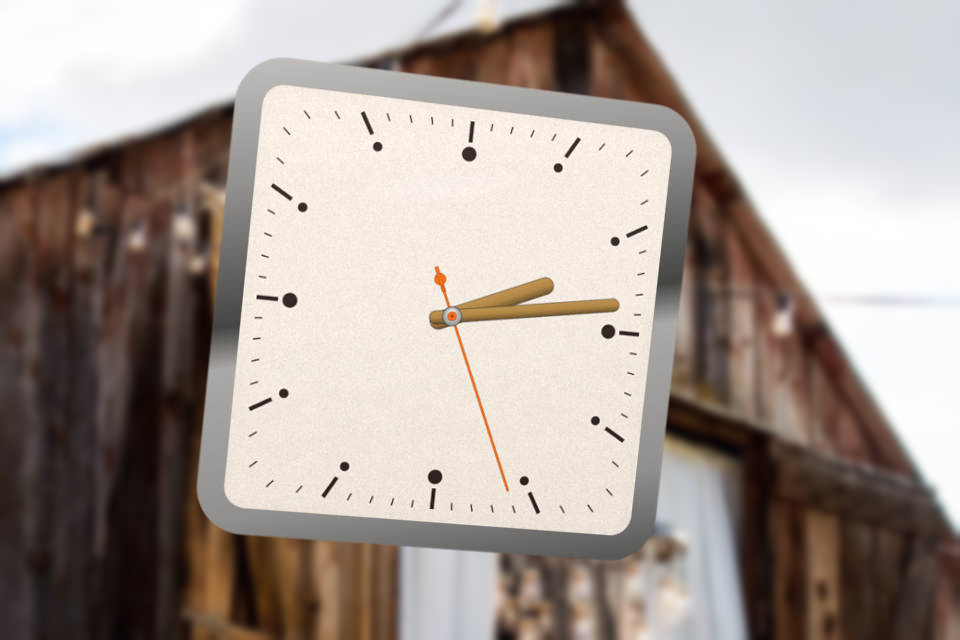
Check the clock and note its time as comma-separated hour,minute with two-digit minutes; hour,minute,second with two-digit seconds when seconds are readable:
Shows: 2,13,26
